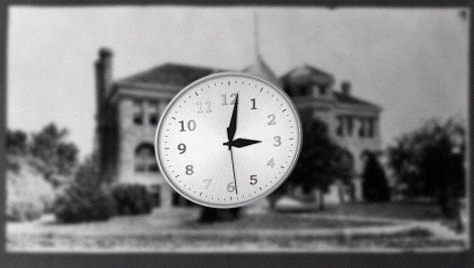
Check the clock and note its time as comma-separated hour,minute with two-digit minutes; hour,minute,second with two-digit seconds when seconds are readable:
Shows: 3,01,29
